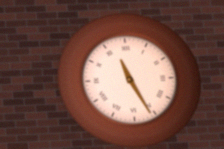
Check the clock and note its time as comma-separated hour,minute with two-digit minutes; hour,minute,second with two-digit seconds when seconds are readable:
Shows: 11,26
